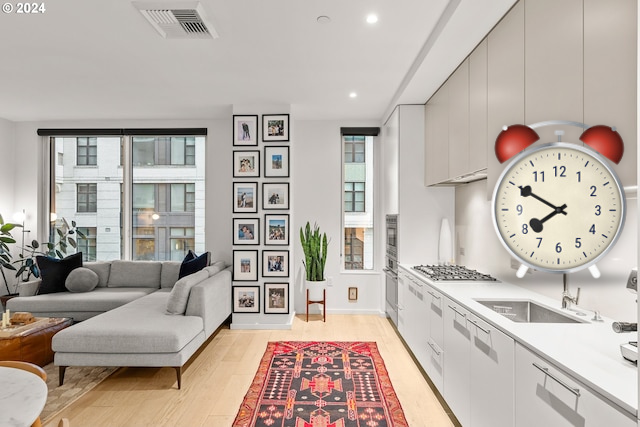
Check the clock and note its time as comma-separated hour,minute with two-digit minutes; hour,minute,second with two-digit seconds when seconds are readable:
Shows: 7,50
